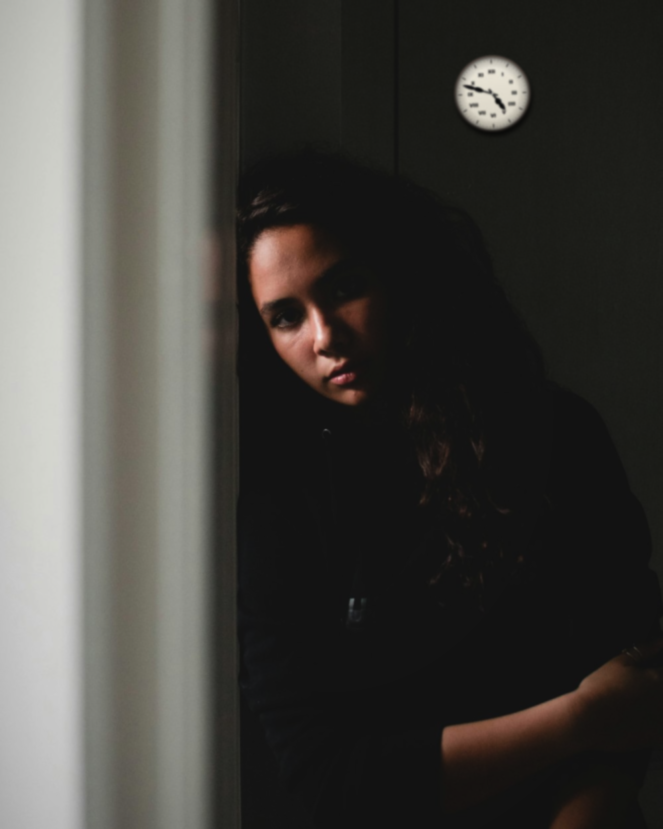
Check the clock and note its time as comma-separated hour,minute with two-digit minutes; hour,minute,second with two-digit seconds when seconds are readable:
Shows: 4,48
